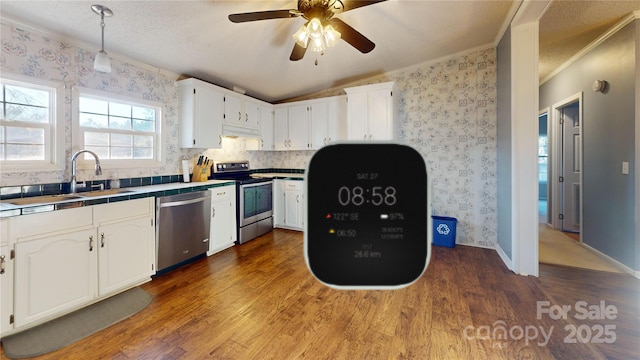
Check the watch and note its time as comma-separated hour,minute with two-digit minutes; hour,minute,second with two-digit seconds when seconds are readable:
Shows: 8,58
